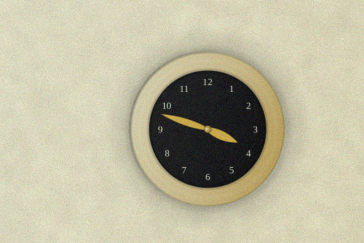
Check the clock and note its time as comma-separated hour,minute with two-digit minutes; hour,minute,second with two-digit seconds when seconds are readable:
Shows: 3,48
